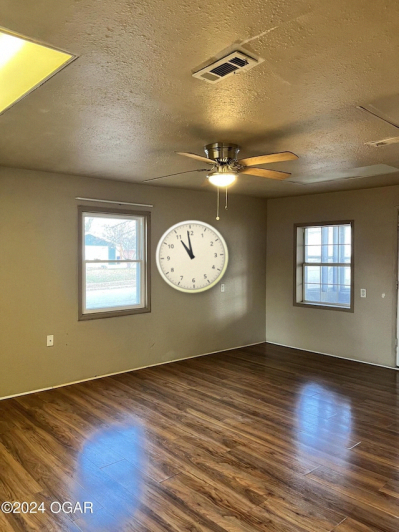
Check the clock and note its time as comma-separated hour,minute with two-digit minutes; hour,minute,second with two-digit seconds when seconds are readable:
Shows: 10,59
